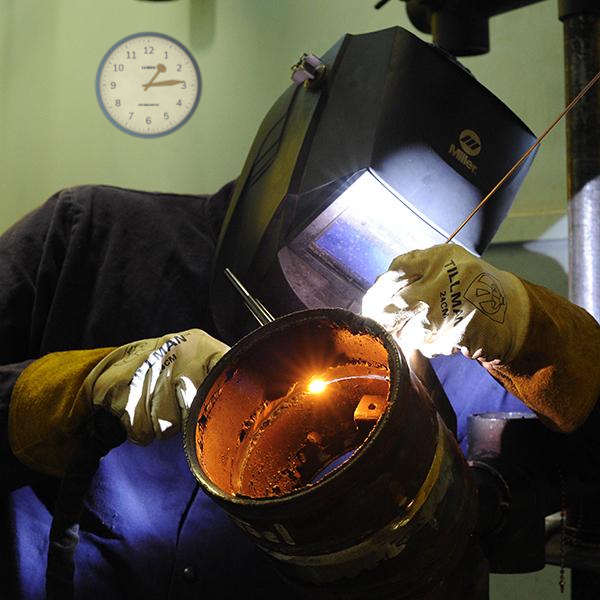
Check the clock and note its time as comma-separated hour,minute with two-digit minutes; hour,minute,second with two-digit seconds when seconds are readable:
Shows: 1,14
